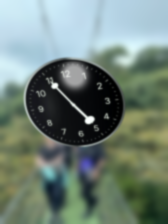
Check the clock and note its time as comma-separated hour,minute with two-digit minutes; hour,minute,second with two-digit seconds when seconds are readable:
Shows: 4,55
